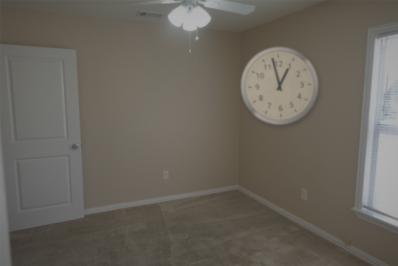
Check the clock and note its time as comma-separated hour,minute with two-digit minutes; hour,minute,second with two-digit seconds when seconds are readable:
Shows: 12,58
